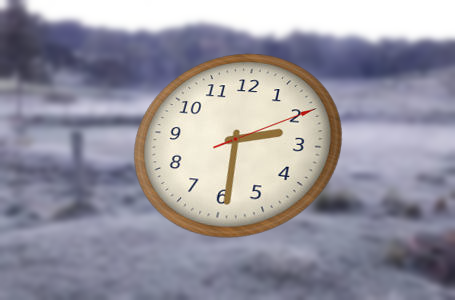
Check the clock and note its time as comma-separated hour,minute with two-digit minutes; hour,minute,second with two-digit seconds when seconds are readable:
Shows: 2,29,10
